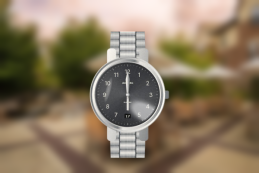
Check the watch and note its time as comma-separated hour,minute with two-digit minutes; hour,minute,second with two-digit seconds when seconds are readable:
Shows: 6,00
